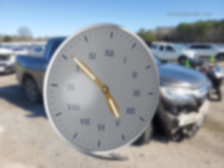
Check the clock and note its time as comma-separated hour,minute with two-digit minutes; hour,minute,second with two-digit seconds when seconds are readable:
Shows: 4,51
